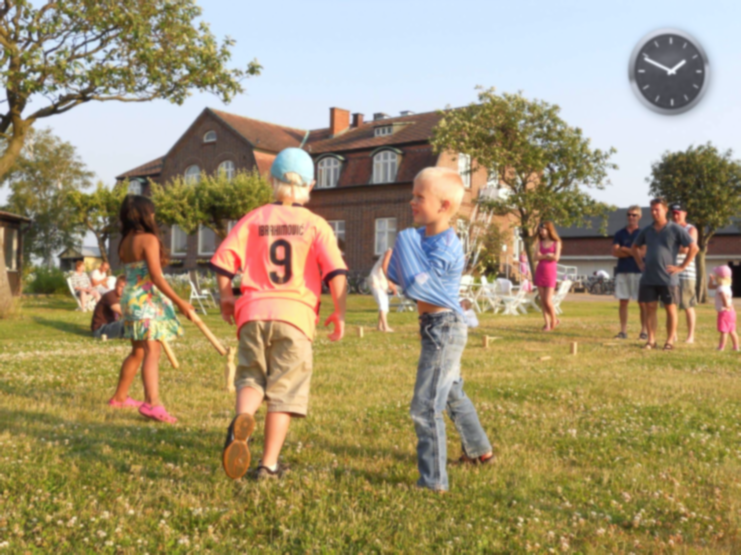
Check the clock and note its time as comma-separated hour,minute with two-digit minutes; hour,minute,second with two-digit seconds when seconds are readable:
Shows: 1,49
